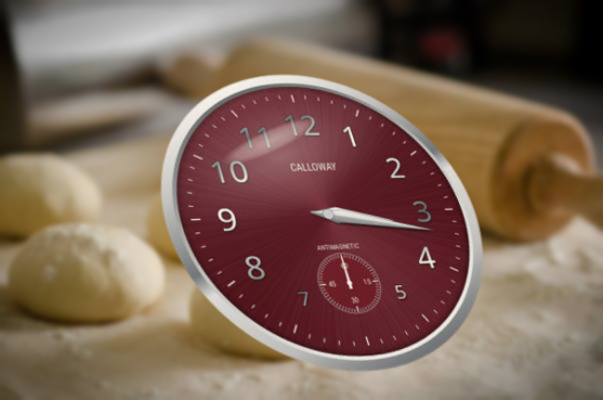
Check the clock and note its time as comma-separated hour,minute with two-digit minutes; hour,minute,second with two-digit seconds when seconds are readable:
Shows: 3,17
